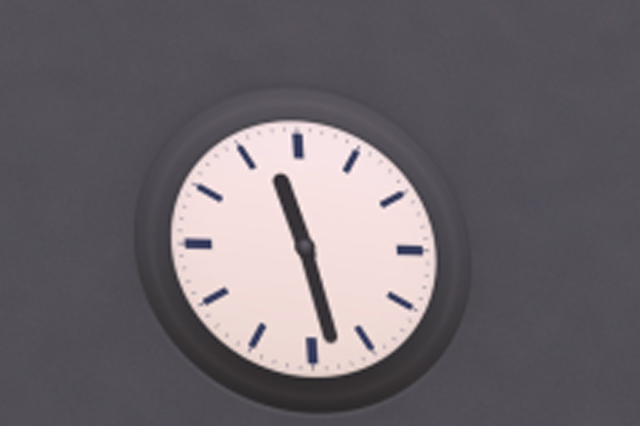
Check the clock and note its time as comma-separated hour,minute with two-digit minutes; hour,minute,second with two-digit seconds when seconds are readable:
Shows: 11,28
